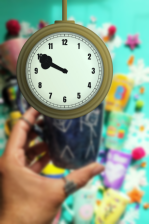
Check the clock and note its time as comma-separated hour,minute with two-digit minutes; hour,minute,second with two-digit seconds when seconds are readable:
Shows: 9,50
